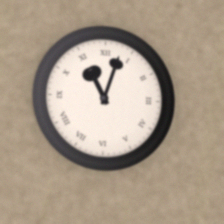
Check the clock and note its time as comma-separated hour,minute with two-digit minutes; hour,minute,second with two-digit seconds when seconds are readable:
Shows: 11,03
